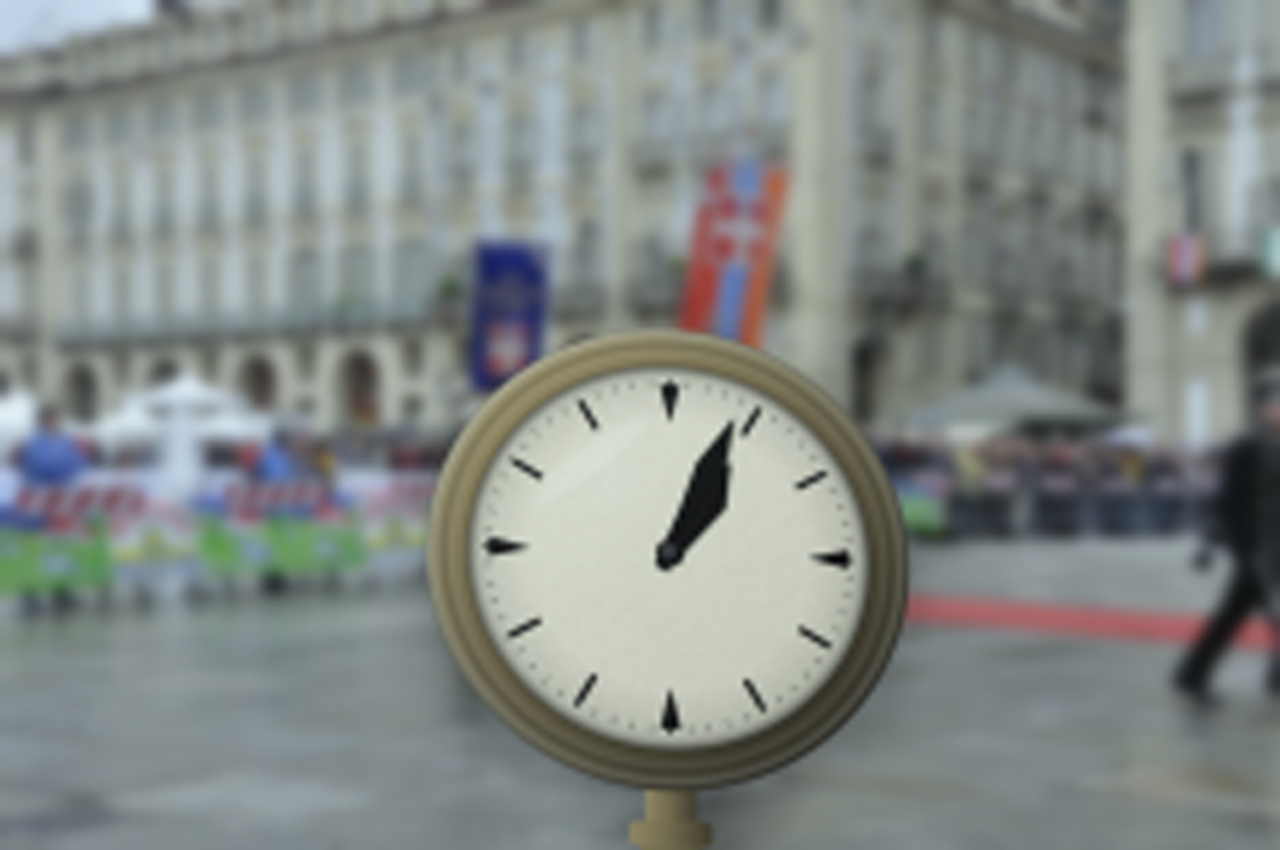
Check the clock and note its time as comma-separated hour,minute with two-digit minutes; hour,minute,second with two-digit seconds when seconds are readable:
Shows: 1,04
